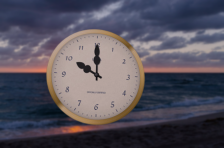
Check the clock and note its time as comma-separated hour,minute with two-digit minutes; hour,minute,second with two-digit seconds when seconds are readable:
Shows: 10,00
